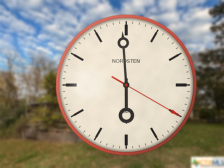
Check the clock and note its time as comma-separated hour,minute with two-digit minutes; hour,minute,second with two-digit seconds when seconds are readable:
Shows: 5,59,20
